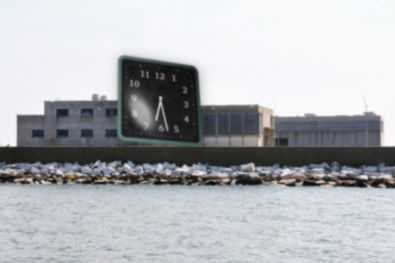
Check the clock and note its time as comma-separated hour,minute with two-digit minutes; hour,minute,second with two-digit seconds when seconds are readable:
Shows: 6,28
